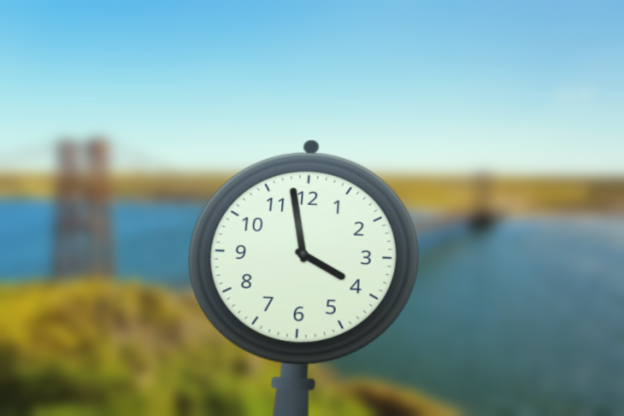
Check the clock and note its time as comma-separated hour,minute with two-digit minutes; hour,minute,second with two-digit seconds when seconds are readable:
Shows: 3,58
